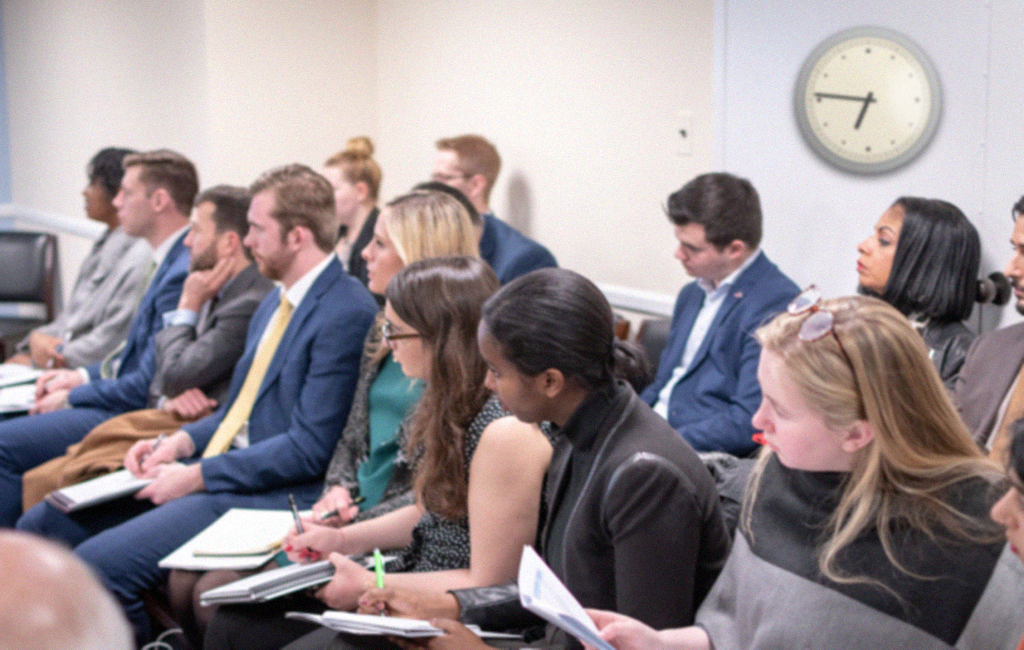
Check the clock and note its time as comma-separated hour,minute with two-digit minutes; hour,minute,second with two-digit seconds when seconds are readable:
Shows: 6,46
